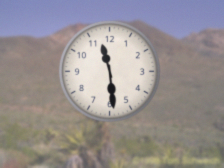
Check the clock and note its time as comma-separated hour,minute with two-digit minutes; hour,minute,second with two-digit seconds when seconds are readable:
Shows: 11,29
